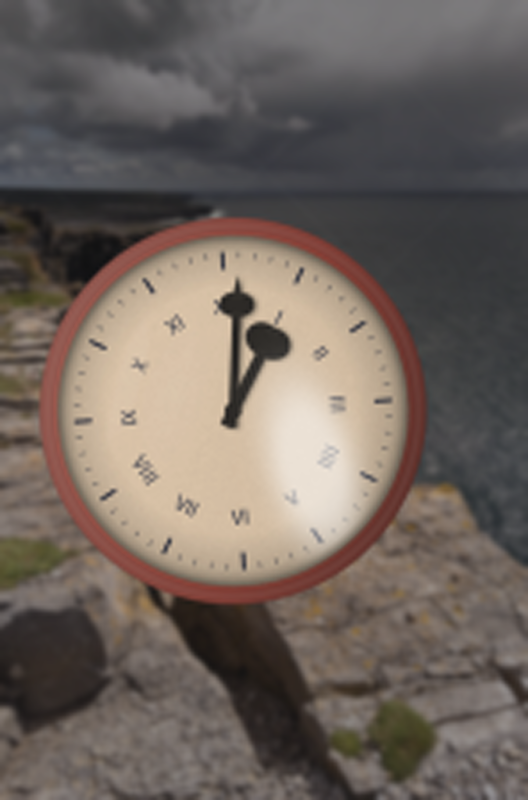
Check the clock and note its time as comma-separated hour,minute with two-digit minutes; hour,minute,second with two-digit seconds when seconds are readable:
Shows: 1,01
